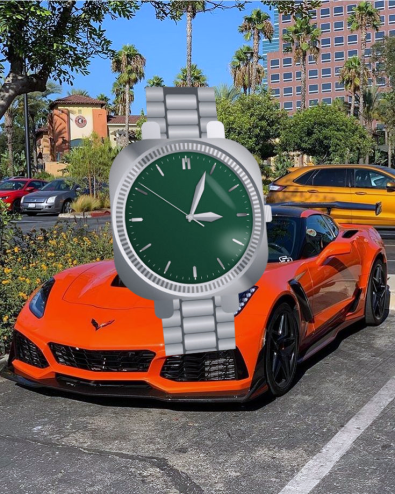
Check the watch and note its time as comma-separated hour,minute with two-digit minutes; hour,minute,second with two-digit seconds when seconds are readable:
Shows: 3,03,51
